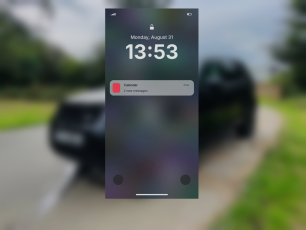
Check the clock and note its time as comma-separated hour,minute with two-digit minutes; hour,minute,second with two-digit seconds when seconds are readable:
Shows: 13,53
